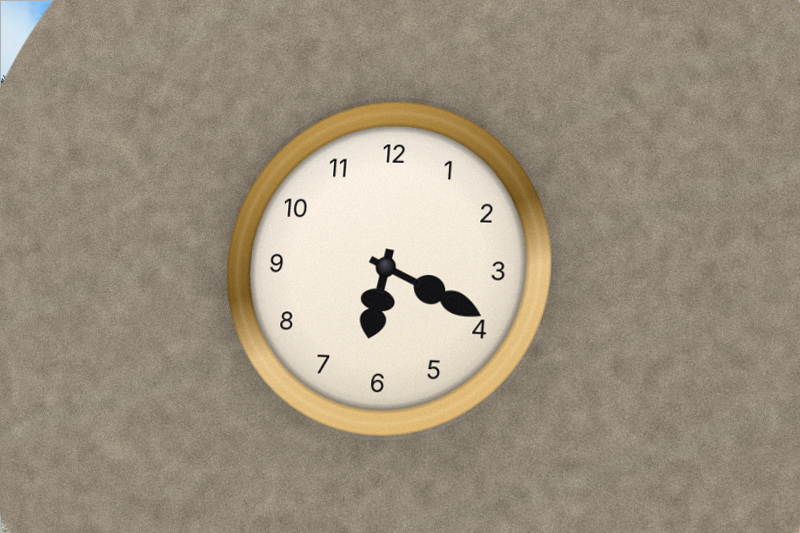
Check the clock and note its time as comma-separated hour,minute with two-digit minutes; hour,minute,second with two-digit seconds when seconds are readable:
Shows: 6,19
